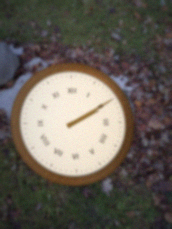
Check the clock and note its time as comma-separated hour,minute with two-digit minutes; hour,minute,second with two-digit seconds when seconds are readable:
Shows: 2,10
